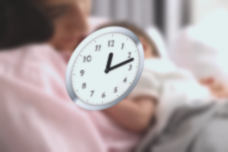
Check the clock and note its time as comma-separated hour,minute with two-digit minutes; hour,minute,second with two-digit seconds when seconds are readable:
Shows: 12,12
